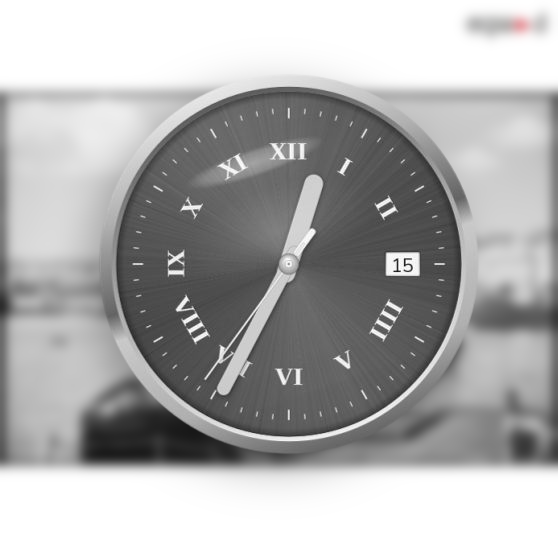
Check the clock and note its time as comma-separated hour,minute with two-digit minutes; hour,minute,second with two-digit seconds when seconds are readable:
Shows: 12,34,36
